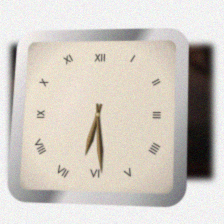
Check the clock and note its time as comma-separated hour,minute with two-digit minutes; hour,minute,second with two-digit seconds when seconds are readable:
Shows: 6,29
